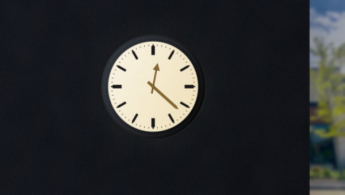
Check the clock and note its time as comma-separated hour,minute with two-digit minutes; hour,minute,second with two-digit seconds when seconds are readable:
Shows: 12,22
